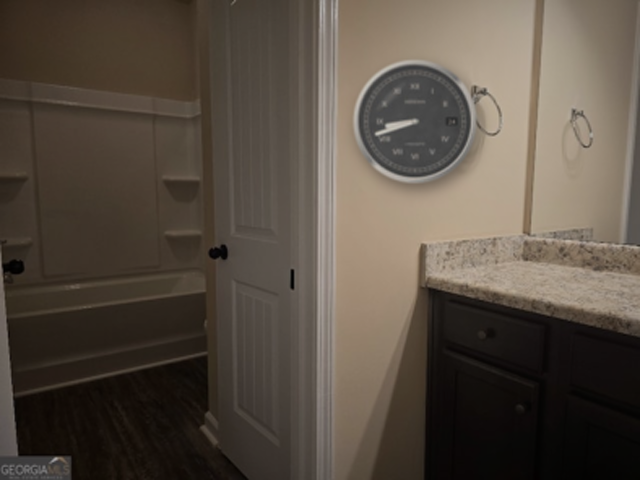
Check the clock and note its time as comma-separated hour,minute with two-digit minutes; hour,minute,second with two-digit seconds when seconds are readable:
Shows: 8,42
